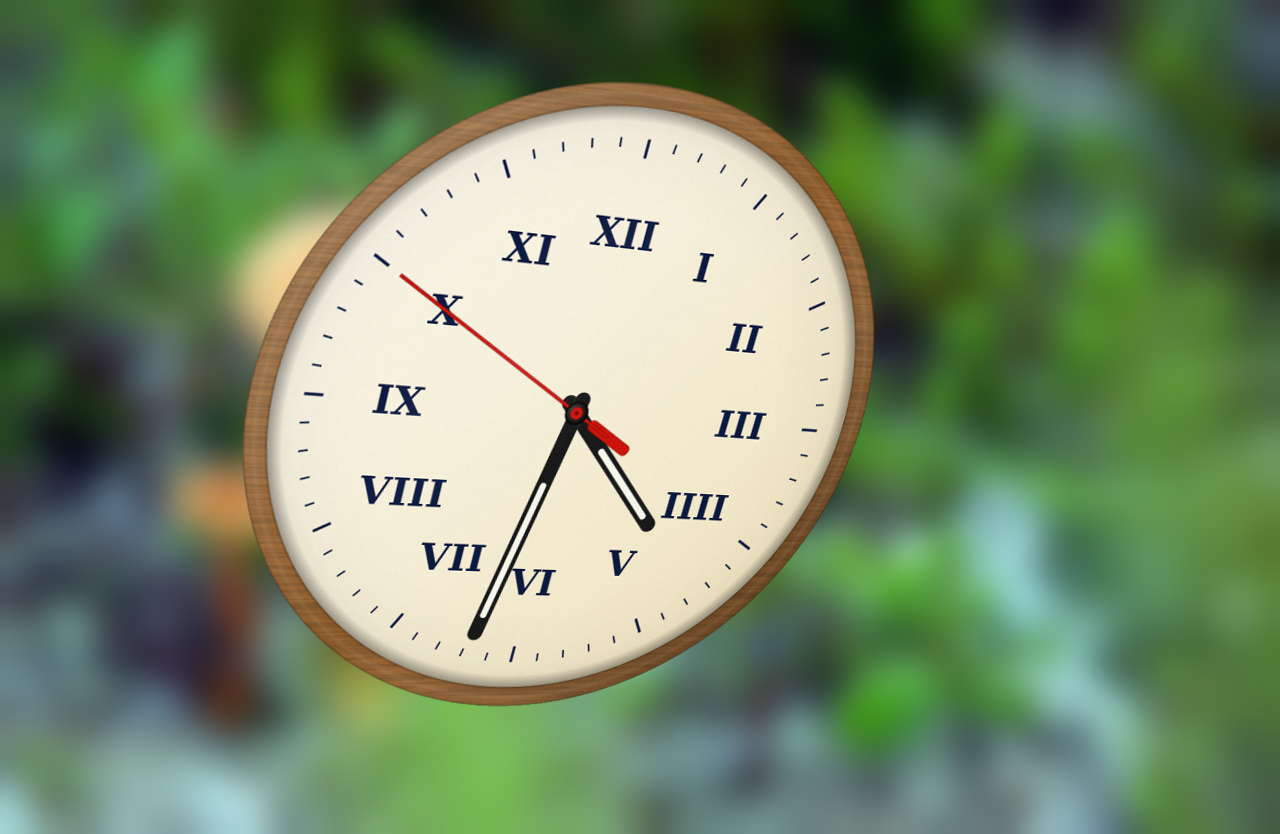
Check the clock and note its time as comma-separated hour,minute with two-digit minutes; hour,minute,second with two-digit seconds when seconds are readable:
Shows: 4,31,50
